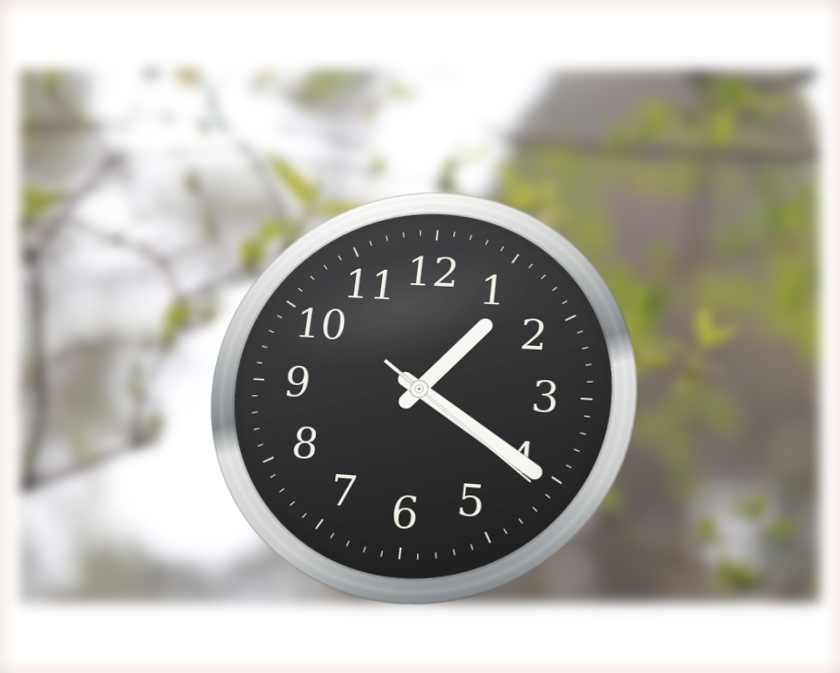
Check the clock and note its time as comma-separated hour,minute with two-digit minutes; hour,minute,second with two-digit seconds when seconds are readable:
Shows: 1,20,21
